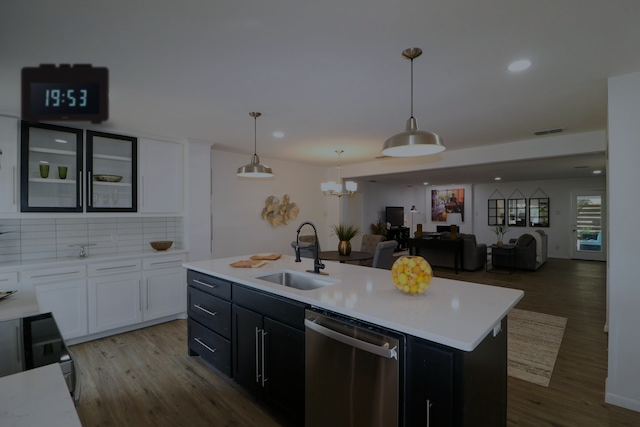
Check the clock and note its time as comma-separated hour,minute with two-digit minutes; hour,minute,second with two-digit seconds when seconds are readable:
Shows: 19,53
